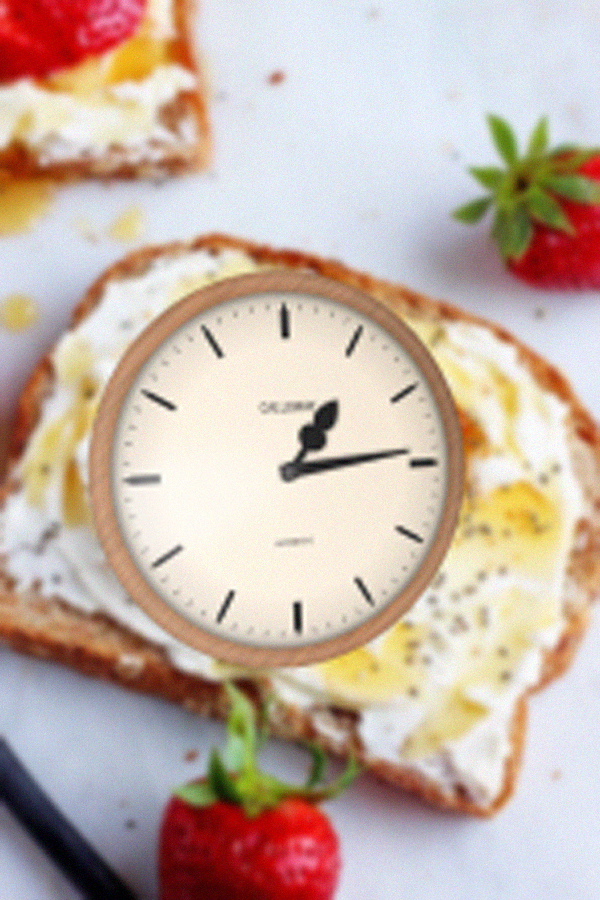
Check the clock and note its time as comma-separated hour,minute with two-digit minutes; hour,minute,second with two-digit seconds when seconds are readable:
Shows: 1,14
